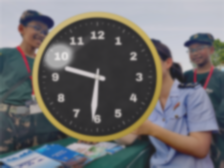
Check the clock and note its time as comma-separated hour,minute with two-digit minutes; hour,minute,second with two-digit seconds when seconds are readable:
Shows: 9,31
